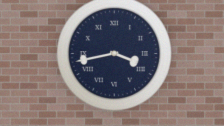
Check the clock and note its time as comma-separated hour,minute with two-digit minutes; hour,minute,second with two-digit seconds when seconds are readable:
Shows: 3,43
